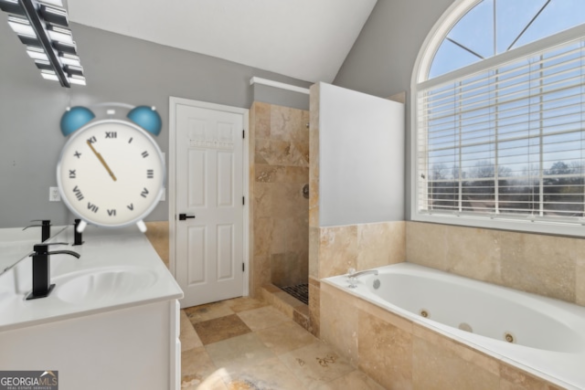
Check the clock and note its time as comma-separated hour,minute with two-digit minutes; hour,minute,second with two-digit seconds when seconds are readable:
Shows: 10,54
